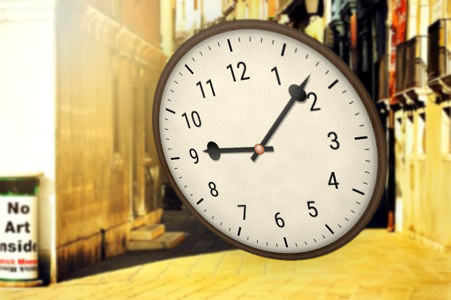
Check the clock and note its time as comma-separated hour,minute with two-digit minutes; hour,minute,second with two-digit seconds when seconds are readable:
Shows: 9,08
